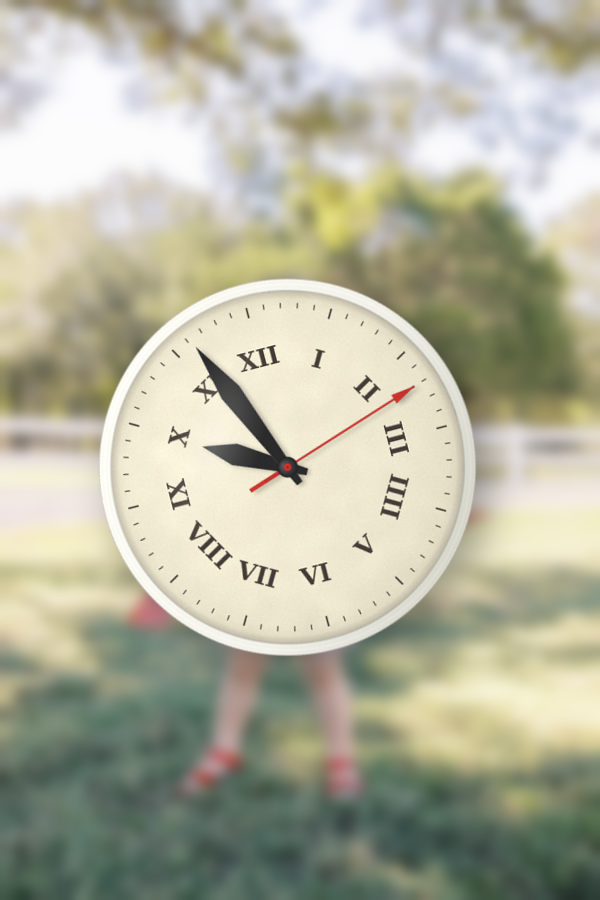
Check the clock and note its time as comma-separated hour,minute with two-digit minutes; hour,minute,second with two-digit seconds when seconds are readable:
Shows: 9,56,12
